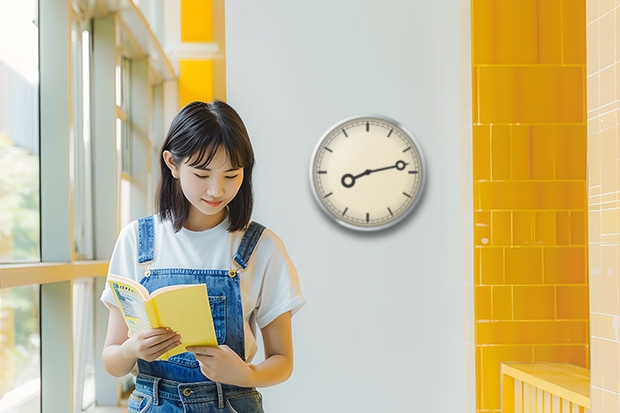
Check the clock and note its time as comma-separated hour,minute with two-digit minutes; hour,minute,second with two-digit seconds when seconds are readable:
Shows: 8,13
